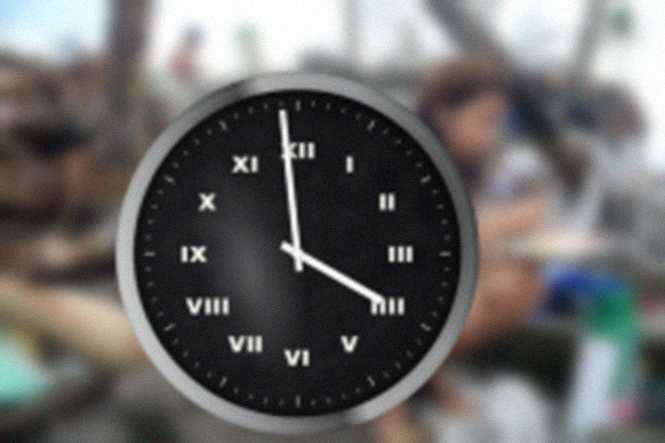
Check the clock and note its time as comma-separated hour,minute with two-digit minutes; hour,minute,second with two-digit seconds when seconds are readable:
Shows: 3,59
